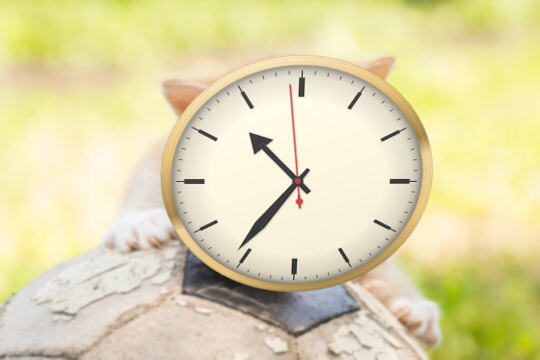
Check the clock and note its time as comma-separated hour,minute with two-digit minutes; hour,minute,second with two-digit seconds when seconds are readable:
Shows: 10,35,59
